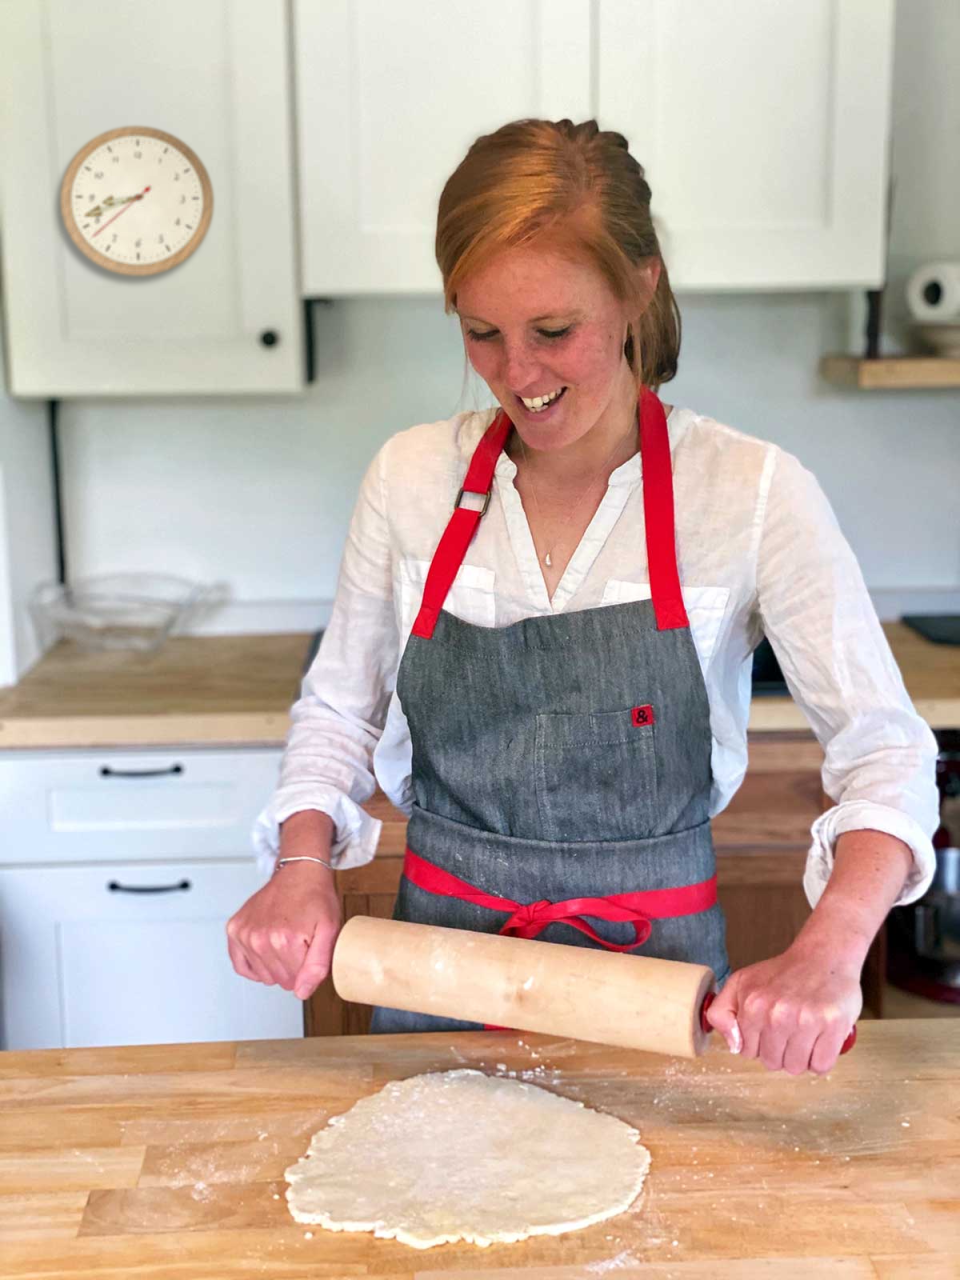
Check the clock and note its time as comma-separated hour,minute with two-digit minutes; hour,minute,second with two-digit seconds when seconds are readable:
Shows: 8,41,38
